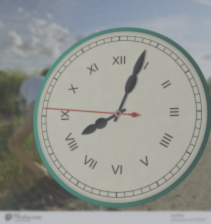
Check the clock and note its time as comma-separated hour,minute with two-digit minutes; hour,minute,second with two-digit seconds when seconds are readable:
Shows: 8,03,46
